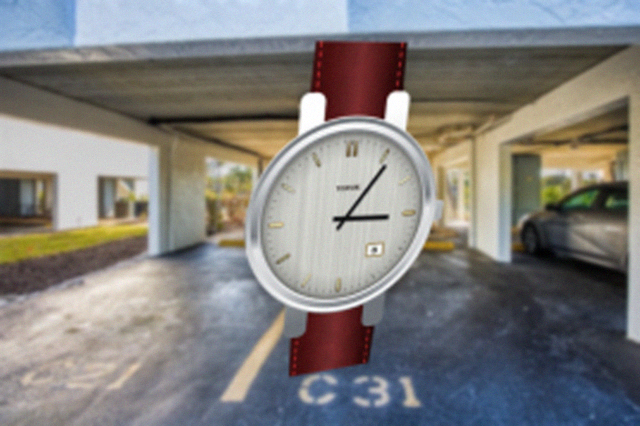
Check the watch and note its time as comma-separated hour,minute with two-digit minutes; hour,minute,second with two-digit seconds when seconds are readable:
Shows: 3,06
